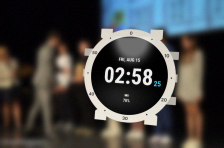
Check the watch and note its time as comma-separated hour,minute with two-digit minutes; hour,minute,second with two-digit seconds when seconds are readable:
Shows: 2,58,25
